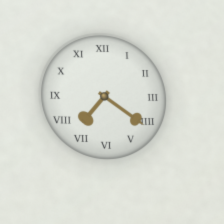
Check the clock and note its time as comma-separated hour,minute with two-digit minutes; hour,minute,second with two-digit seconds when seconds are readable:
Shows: 7,21
